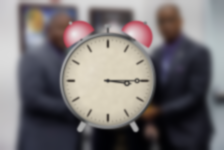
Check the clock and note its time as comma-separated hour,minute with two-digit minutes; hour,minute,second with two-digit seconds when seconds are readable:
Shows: 3,15
